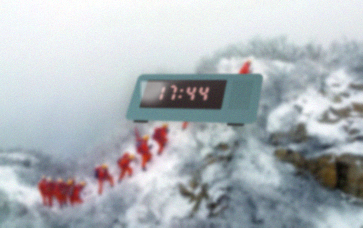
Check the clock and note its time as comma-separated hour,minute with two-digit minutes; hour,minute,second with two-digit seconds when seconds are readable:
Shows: 17,44
